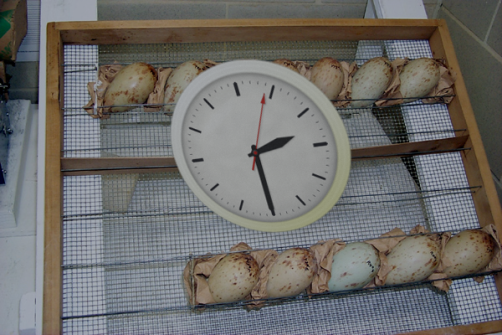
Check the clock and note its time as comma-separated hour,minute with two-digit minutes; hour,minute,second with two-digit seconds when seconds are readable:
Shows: 2,30,04
